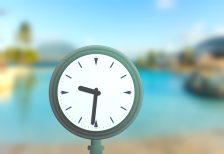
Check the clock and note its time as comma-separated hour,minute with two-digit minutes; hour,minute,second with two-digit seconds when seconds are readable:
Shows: 9,31
